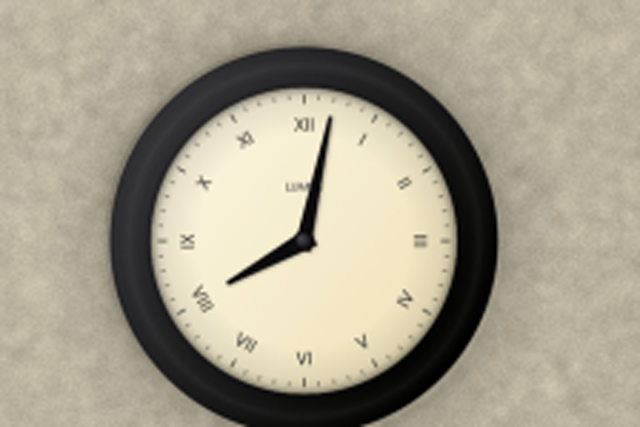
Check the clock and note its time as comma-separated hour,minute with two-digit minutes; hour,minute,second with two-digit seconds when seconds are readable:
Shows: 8,02
